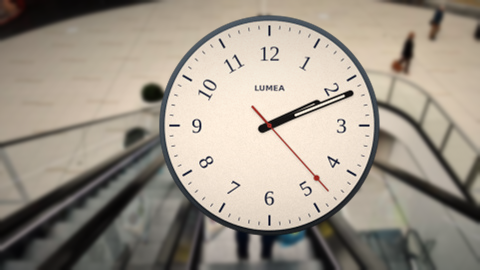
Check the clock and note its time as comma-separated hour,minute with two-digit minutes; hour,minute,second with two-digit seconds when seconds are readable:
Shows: 2,11,23
